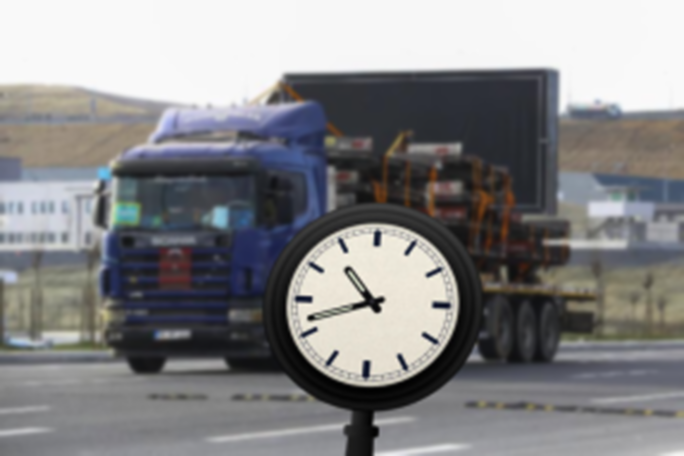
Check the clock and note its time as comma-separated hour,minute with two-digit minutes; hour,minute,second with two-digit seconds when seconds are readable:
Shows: 10,42
